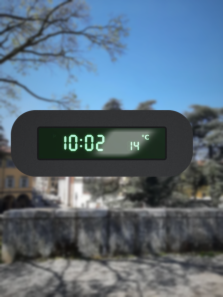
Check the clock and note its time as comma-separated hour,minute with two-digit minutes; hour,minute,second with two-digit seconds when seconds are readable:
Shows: 10,02
